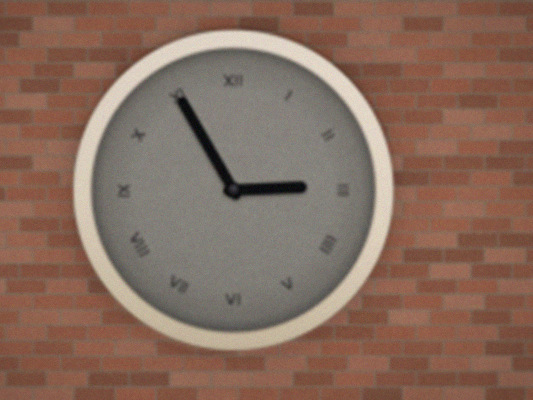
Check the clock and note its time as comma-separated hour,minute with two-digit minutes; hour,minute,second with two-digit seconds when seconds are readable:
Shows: 2,55
